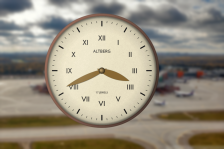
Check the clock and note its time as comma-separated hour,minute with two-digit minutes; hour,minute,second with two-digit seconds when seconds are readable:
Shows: 3,41
